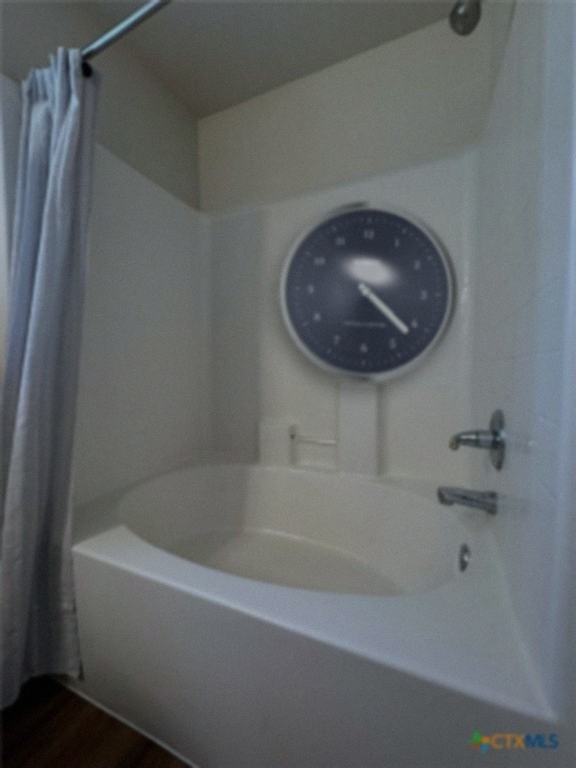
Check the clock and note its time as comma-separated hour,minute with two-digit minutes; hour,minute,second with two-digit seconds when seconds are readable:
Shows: 4,22
